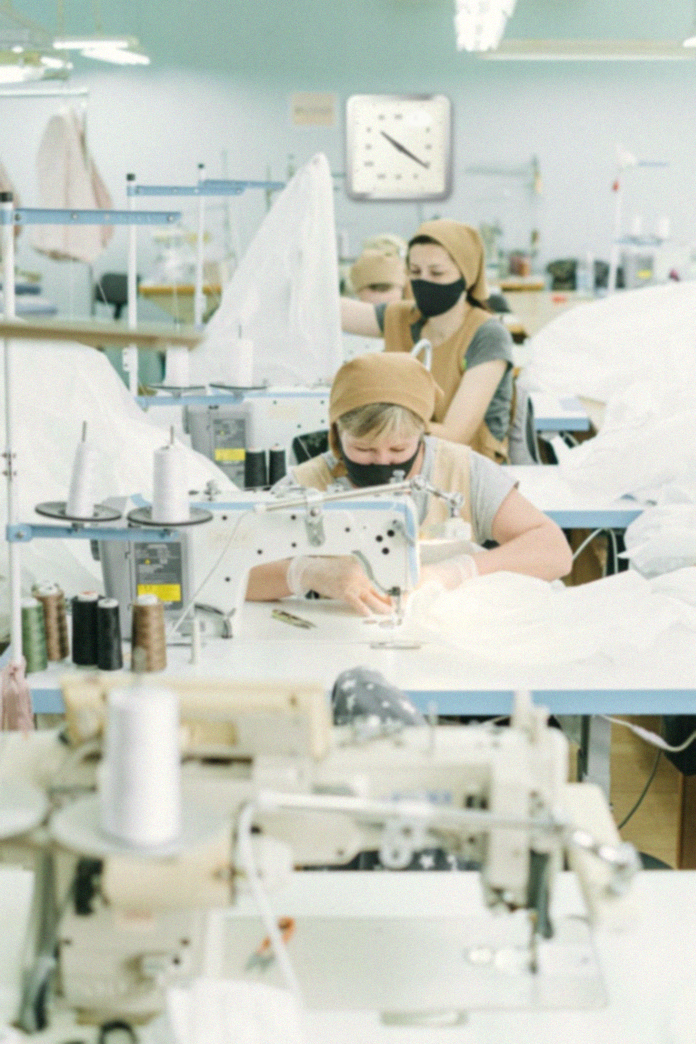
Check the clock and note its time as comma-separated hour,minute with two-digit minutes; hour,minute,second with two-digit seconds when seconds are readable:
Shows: 10,21
